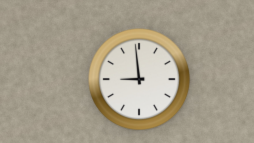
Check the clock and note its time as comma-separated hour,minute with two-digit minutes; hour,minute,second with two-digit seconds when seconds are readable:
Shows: 8,59
